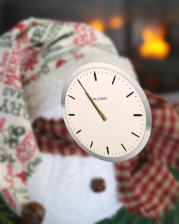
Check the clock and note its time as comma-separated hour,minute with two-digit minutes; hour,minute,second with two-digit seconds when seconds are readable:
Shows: 10,55
